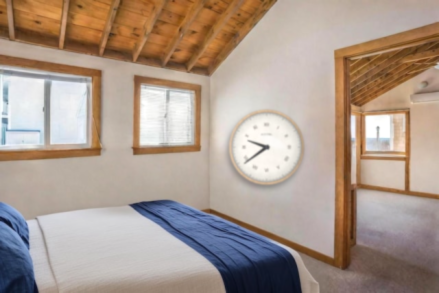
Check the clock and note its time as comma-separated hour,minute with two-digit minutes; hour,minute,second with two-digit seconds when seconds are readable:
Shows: 9,39
